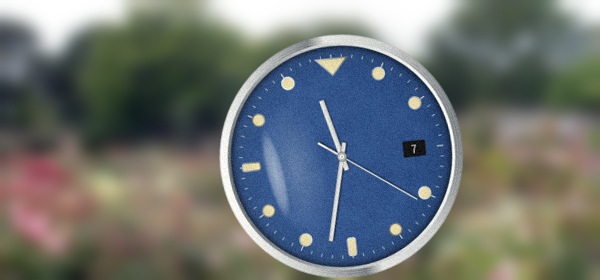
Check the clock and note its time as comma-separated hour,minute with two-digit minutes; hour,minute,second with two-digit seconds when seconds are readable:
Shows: 11,32,21
